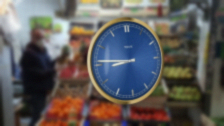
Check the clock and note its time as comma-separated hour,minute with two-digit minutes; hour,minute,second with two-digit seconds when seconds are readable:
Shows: 8,46
